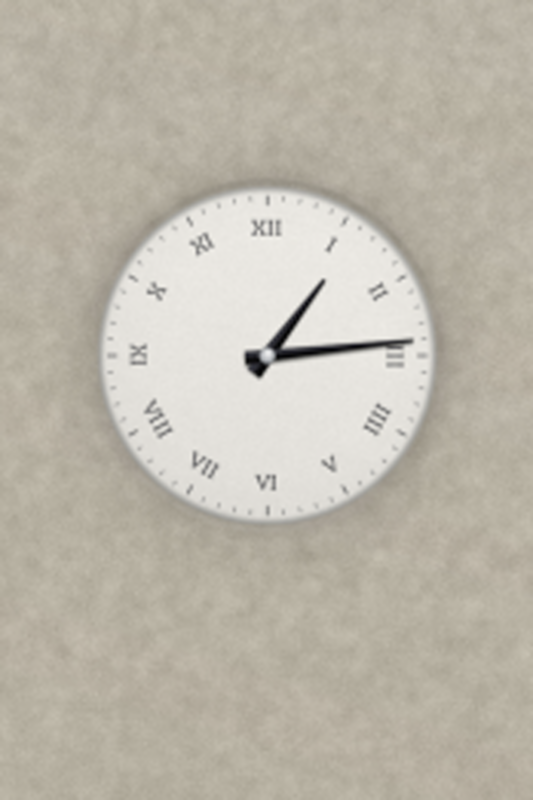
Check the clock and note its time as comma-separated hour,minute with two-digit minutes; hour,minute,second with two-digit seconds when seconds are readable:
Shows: 1,14
